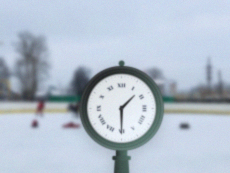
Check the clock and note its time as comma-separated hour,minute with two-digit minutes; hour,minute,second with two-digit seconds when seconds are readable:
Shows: 1,30
